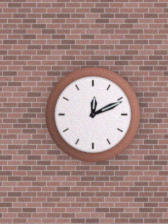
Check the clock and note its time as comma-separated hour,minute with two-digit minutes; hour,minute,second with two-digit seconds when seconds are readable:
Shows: 12,11
